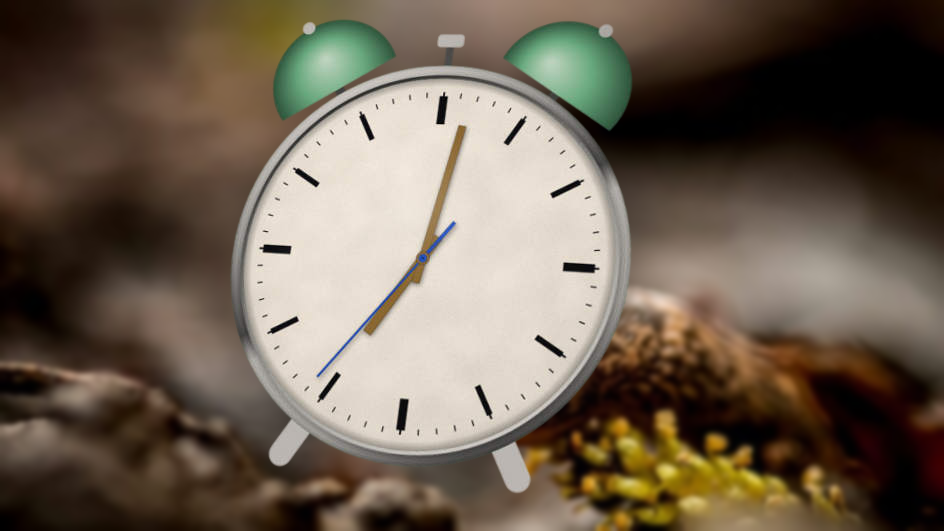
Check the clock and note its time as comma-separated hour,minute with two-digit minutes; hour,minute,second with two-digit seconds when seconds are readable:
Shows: 7,01,36
